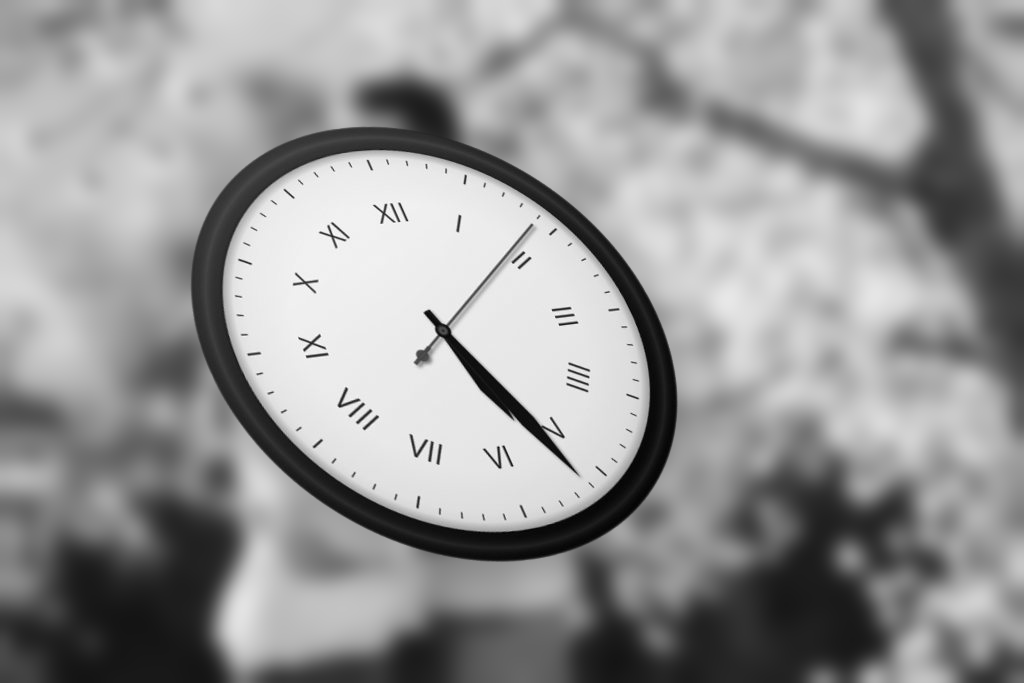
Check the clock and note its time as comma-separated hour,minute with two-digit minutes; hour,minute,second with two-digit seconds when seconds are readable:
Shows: 5,26,09
